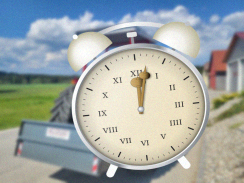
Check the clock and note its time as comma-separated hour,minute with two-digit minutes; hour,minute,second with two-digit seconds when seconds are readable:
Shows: 12,02
